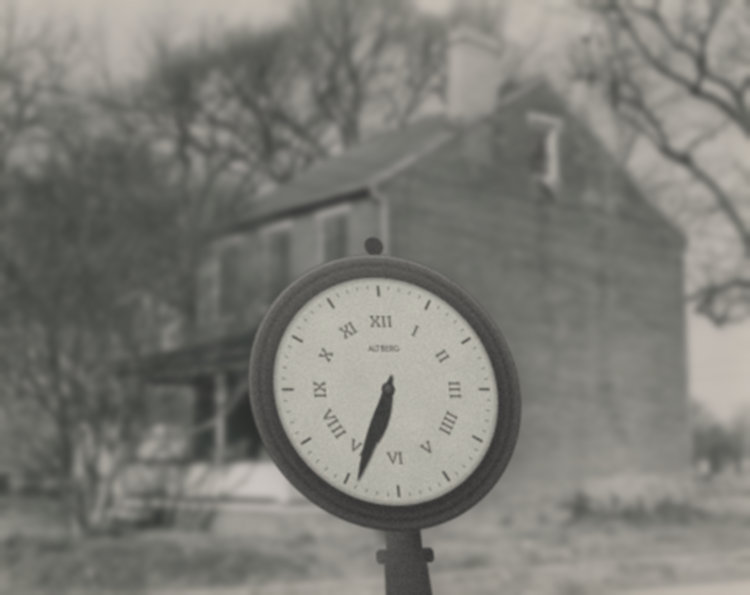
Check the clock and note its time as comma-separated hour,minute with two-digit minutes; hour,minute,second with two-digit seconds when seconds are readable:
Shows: 6,34
